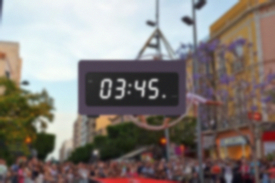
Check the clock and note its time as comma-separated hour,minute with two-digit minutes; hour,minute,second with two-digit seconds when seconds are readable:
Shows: 3,45
